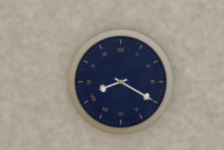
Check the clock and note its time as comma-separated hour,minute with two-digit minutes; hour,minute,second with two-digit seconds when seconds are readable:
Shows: 8,20
